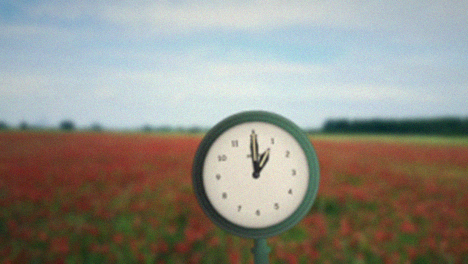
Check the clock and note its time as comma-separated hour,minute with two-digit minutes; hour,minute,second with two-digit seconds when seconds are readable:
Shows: 1,00
